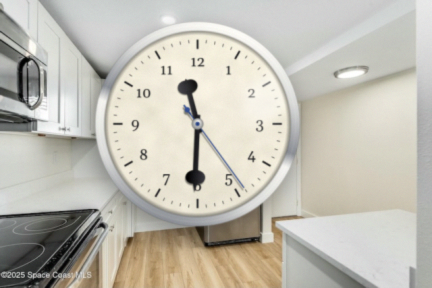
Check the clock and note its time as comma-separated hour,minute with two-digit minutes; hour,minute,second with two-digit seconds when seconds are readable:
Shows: 11,30,24
